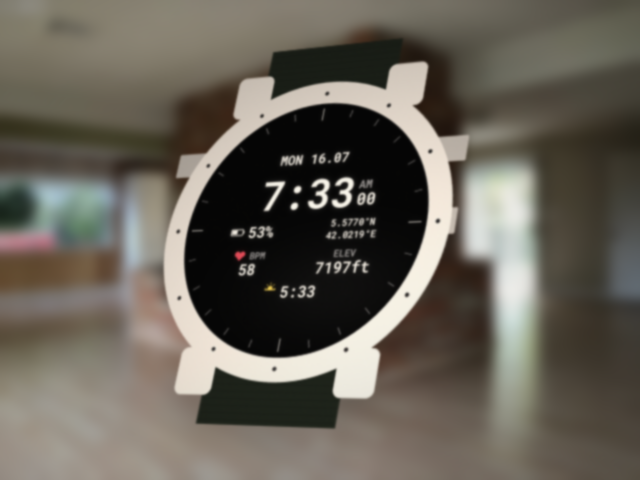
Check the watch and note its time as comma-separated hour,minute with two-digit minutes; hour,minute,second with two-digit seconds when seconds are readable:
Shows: 7,33,00
